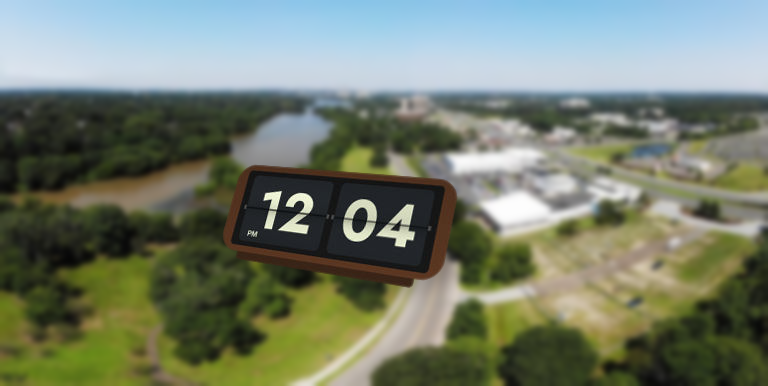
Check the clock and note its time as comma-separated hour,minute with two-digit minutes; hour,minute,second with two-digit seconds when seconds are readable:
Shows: 12,04
